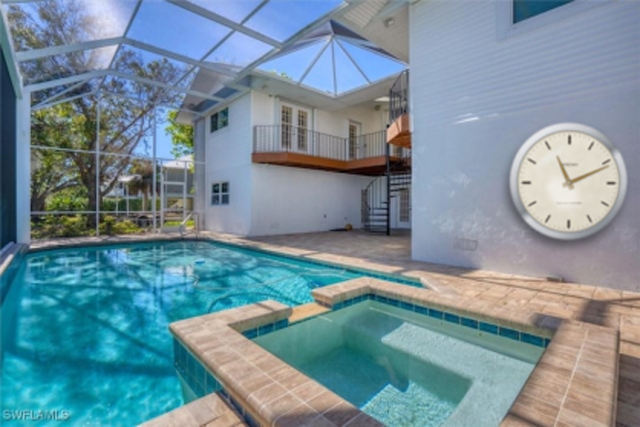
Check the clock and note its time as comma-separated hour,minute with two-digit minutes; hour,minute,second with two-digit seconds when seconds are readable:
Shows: 11,11
